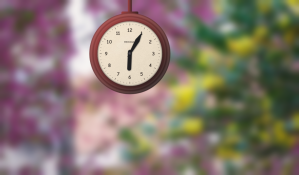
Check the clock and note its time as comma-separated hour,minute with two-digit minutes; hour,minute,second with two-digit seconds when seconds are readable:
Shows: 6,05
